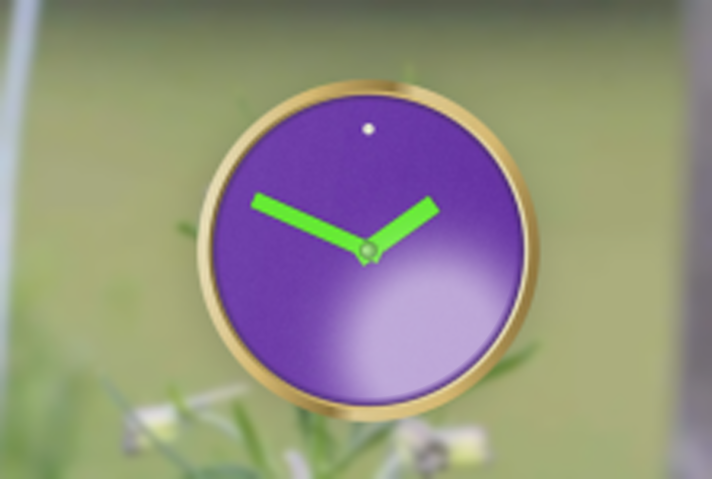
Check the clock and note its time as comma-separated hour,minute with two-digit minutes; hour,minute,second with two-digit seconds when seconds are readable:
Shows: 1,49
